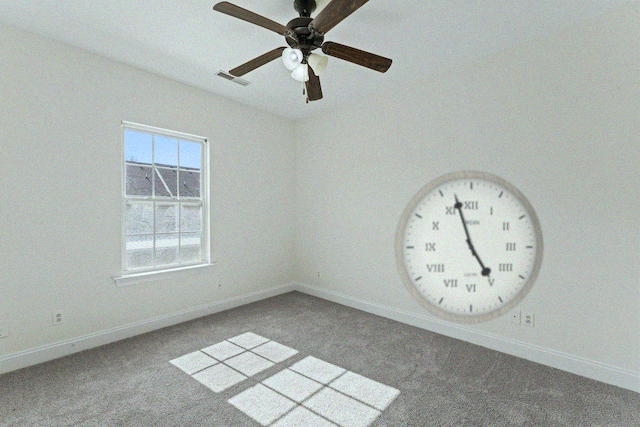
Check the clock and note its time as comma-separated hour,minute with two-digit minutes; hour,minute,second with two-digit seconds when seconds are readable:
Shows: 4,57
